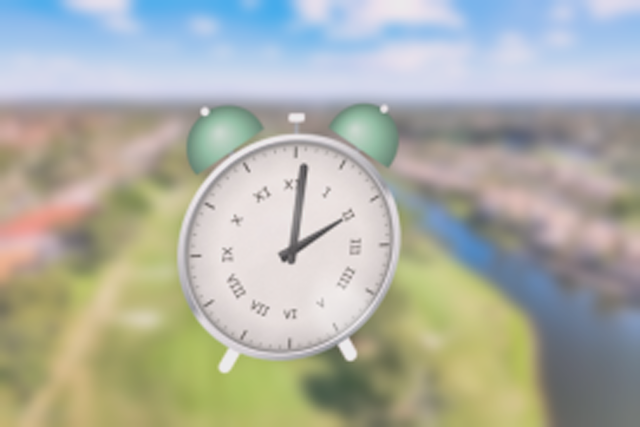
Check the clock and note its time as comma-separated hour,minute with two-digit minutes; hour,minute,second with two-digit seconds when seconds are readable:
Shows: 2,01
